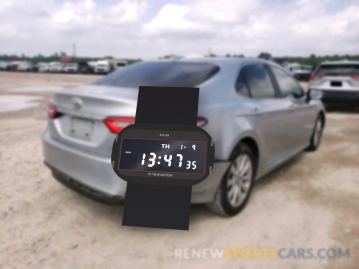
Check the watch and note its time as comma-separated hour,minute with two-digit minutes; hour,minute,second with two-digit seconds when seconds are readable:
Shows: 13,47,35
